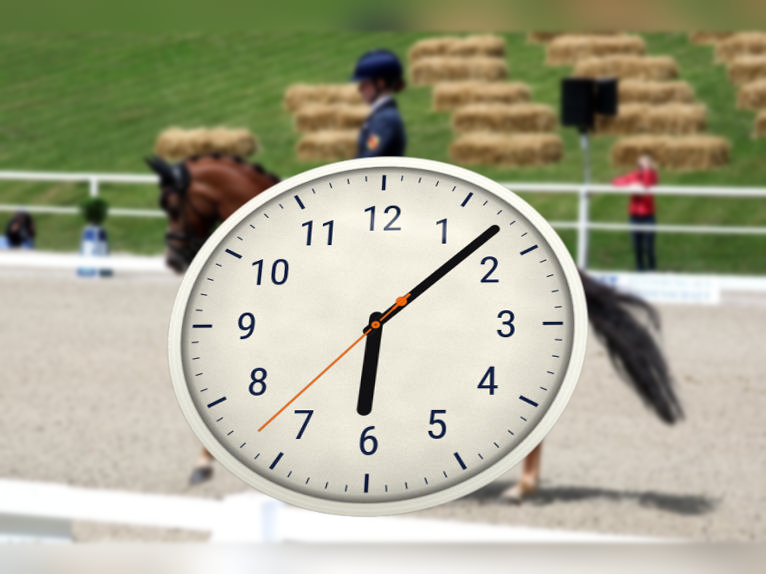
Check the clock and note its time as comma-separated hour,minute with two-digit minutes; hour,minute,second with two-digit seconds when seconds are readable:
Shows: 6,07,37
